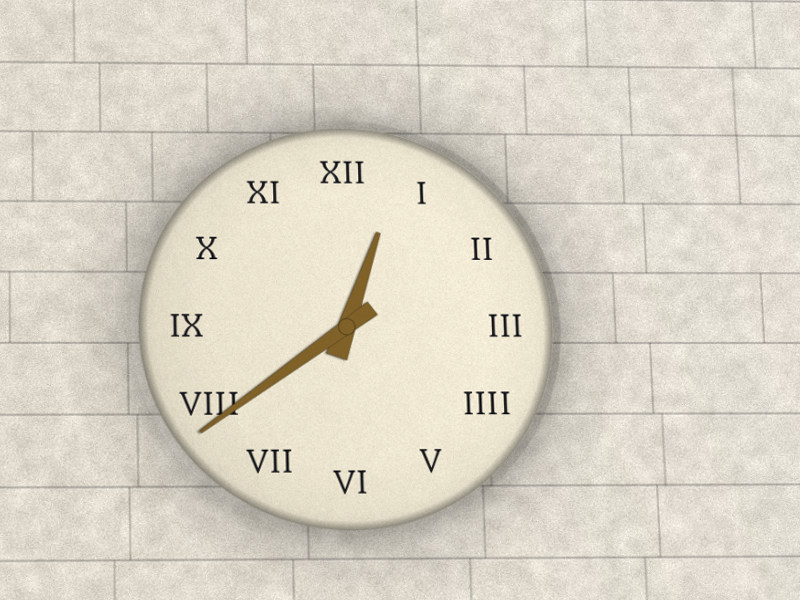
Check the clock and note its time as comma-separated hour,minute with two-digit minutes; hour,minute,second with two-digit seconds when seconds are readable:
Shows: 12,39
